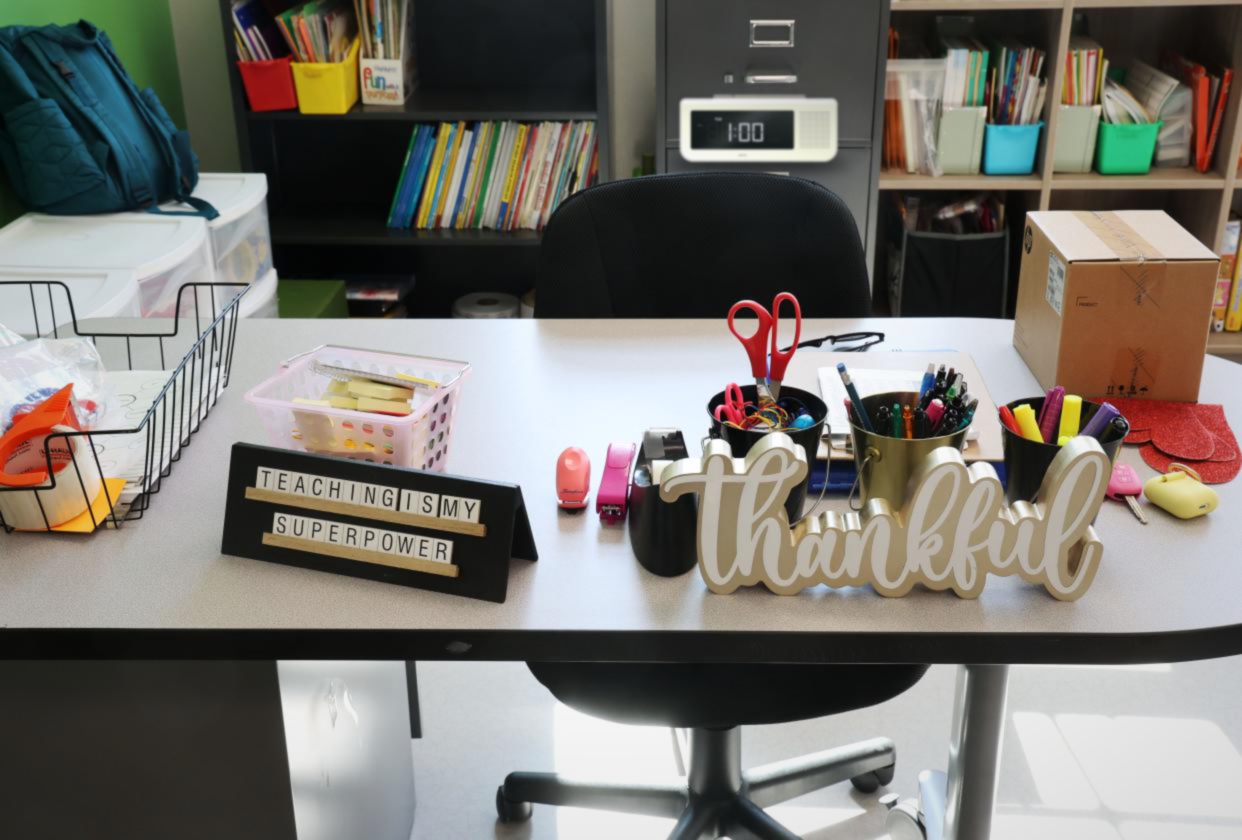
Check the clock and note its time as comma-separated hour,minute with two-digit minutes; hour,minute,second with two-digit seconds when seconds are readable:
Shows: 1,00
